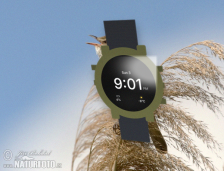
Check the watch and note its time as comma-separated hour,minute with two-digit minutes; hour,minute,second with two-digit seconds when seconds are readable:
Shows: 9,01
